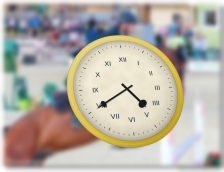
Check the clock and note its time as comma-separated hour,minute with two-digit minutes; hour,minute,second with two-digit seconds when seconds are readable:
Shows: 4,40
